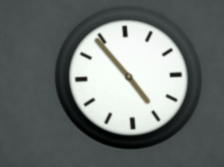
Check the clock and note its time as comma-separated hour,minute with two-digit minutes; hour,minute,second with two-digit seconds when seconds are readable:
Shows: 4,54
